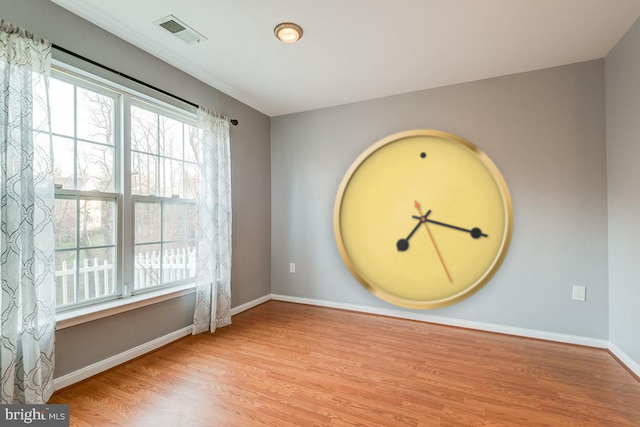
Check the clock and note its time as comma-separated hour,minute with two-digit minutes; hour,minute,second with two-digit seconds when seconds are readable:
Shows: 7,17,26
